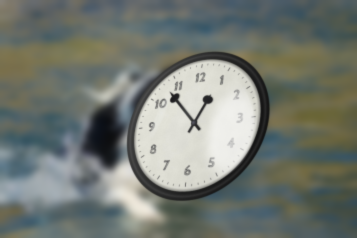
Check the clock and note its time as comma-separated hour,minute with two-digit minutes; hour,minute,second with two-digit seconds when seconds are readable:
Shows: 12,53
